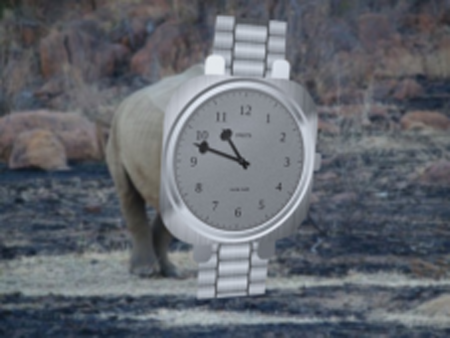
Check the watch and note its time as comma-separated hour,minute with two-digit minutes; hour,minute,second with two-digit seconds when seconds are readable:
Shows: 10,48
